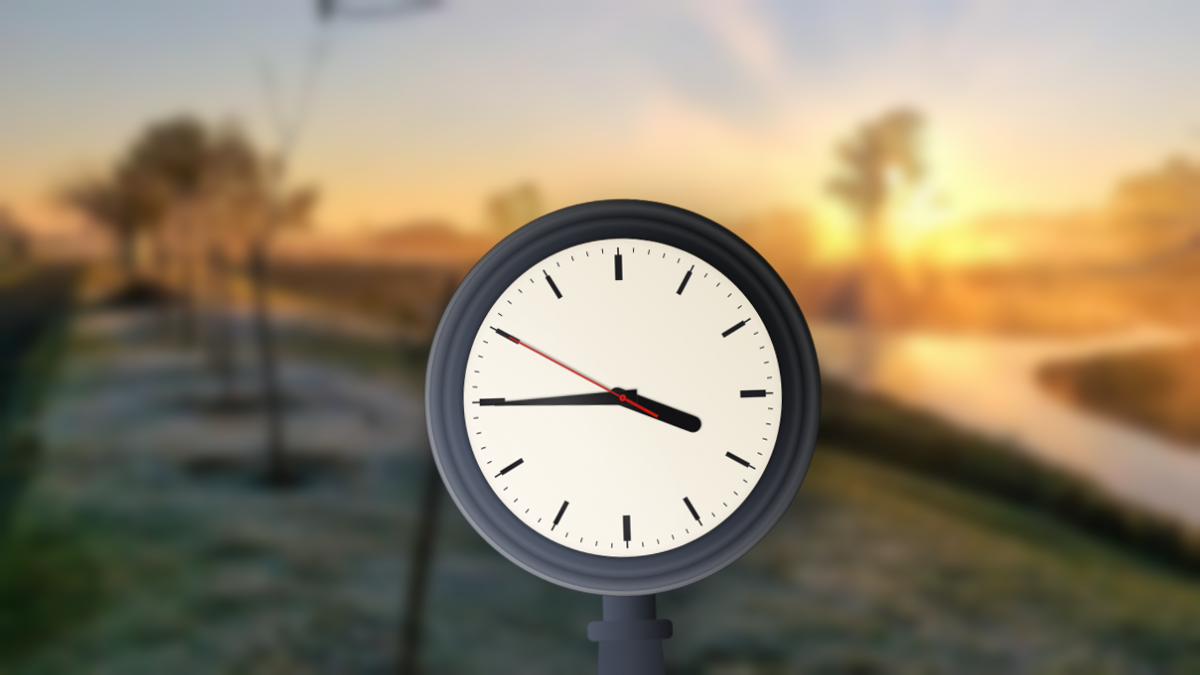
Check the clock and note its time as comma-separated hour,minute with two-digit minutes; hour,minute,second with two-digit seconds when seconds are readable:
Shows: 3,44,50
